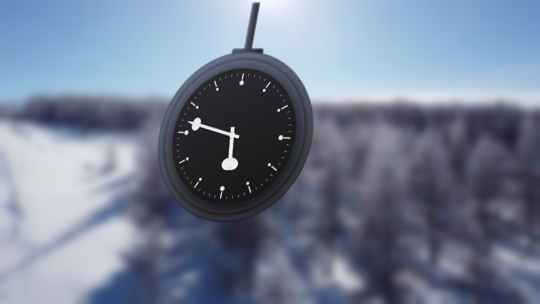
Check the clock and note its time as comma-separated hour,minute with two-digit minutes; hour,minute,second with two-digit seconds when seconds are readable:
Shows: 5,47
